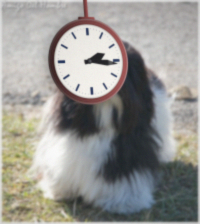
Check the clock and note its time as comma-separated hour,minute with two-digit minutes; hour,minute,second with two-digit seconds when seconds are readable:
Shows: 2,16
